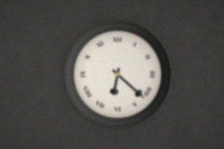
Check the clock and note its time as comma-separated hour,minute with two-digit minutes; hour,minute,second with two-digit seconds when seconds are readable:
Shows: 6,22
